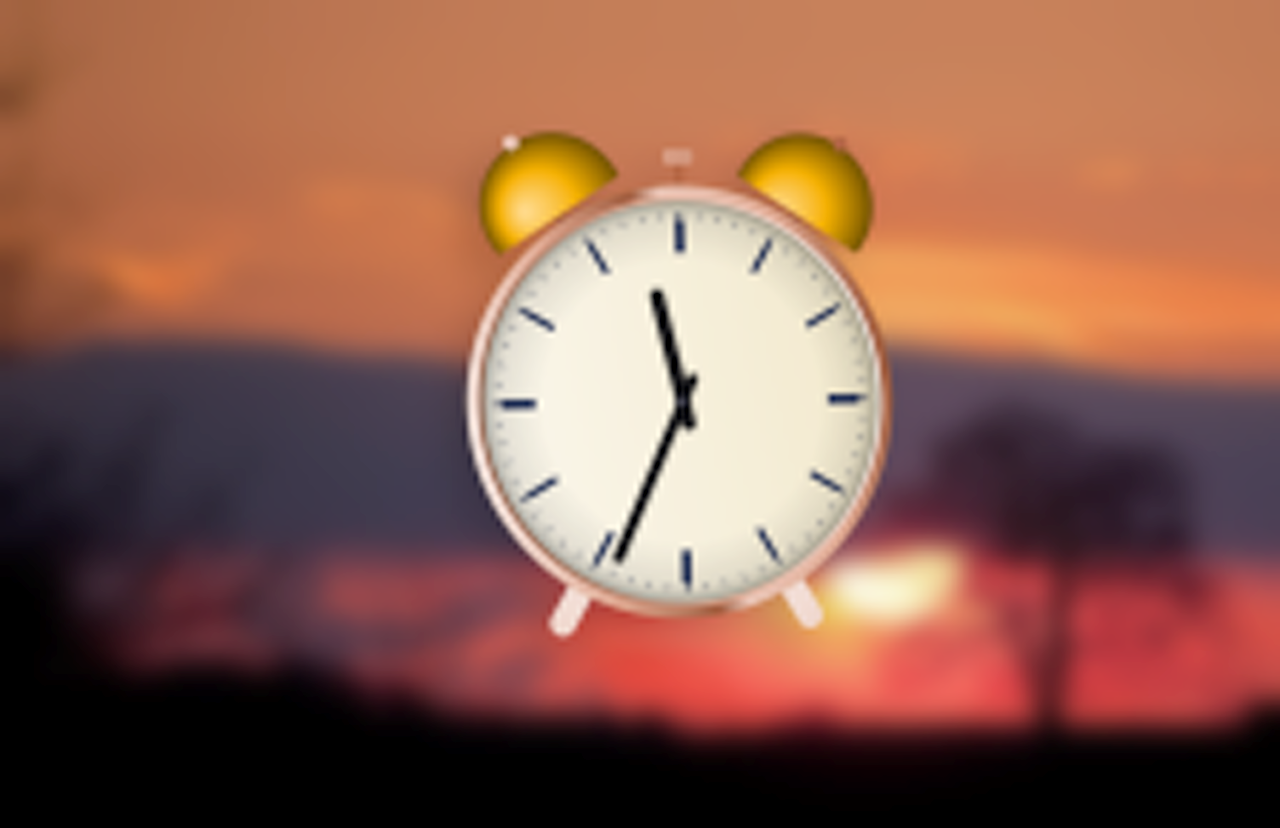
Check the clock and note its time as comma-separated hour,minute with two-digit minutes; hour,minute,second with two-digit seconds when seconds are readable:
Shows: 11,34
